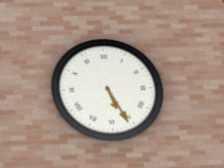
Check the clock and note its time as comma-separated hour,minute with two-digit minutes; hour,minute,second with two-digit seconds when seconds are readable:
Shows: 5,26
